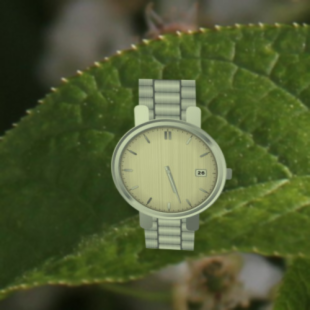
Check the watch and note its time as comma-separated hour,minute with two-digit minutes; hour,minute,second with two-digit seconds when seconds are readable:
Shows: 5,27
